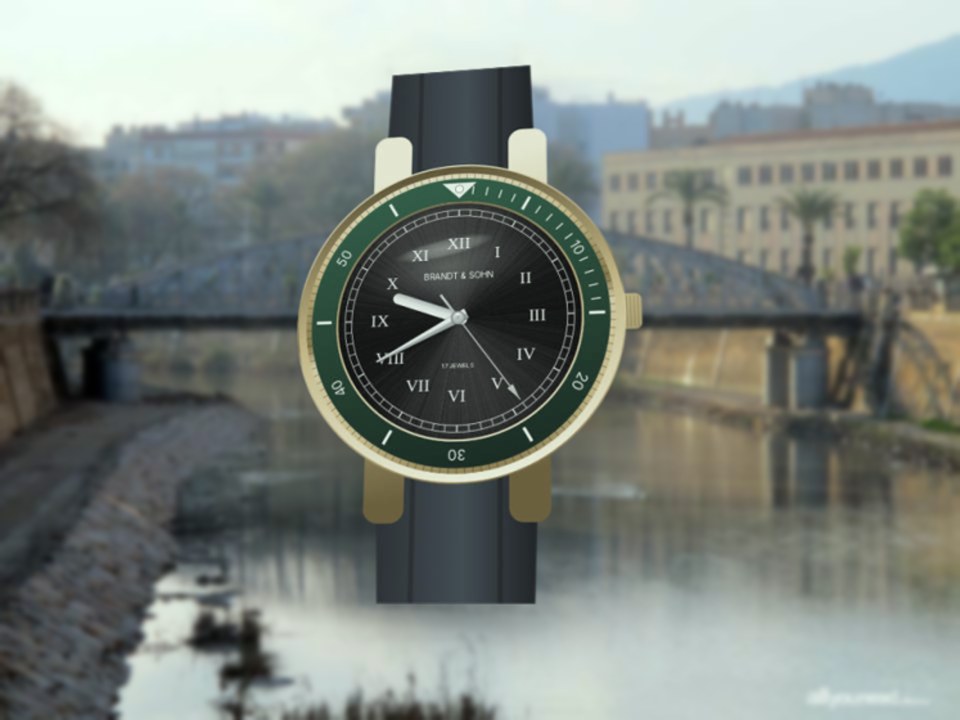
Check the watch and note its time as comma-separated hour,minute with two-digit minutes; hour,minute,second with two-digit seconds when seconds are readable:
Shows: 9,40,24
